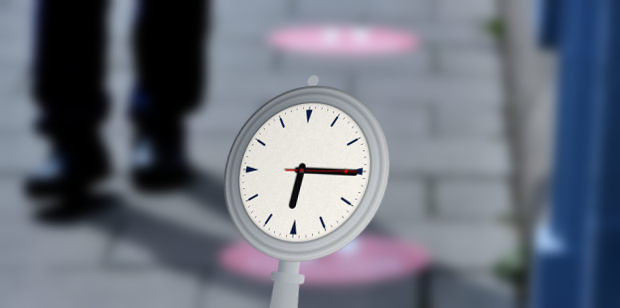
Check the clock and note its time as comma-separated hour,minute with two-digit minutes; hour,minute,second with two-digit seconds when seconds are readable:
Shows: 6,15,15
